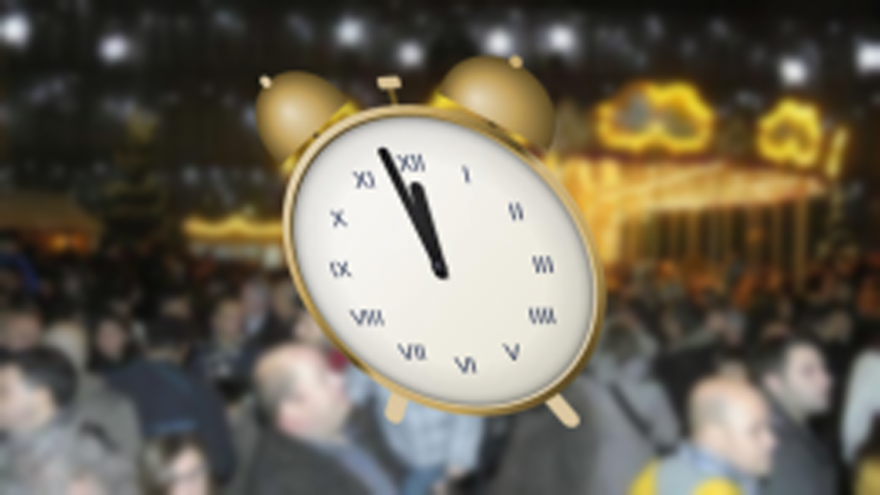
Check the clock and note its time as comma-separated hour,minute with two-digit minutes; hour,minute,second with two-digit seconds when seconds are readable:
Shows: 11,58
